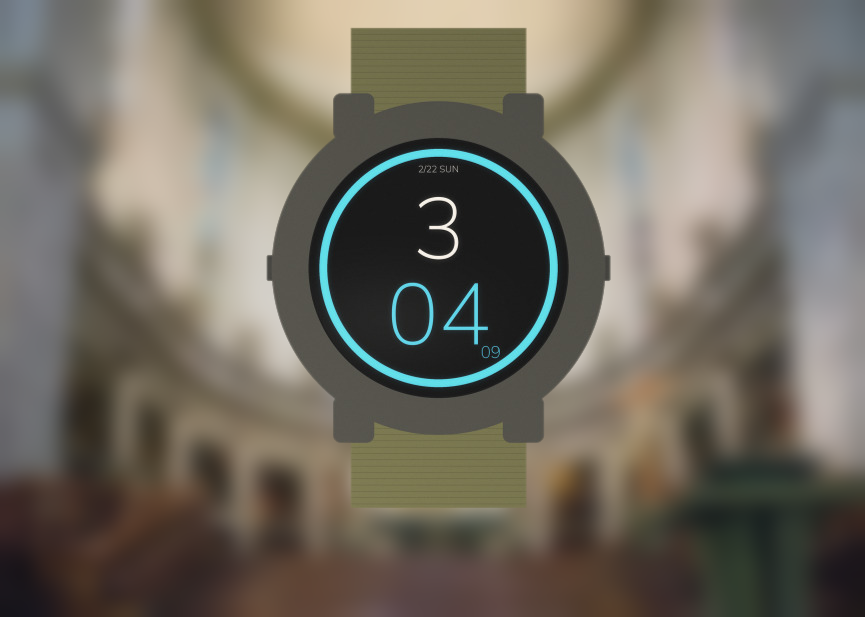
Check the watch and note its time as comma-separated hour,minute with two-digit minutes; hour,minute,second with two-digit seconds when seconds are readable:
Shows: 3,04,09
